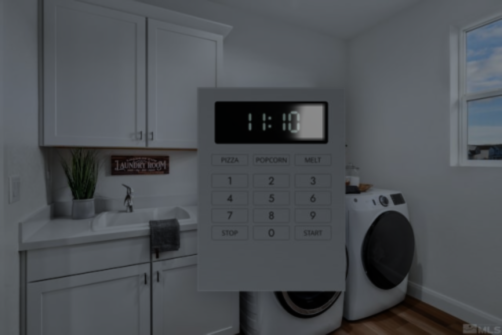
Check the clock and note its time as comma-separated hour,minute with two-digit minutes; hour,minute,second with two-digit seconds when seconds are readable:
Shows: 11,10
